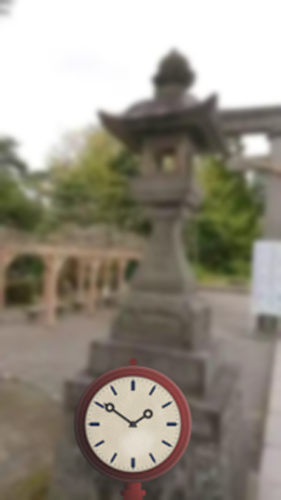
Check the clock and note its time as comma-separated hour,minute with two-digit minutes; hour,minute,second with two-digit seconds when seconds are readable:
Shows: 1,51
